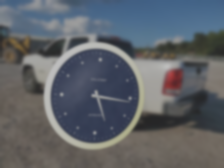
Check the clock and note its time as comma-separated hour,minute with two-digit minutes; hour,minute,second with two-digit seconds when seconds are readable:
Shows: 5,16
